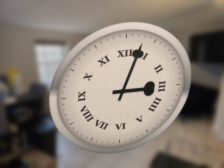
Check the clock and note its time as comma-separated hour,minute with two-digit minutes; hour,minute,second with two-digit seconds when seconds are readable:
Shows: 3,03
